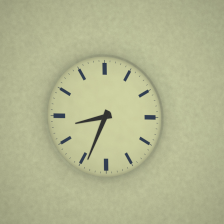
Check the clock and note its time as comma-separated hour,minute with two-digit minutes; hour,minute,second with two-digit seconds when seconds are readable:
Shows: 8,34
